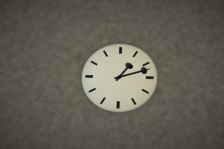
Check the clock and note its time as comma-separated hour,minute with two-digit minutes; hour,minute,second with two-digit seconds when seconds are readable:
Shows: 1,12
